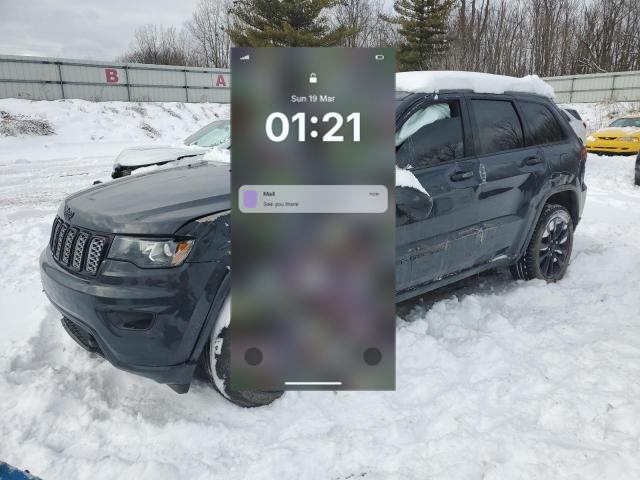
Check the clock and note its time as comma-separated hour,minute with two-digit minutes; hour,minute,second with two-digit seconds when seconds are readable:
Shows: 1,21
